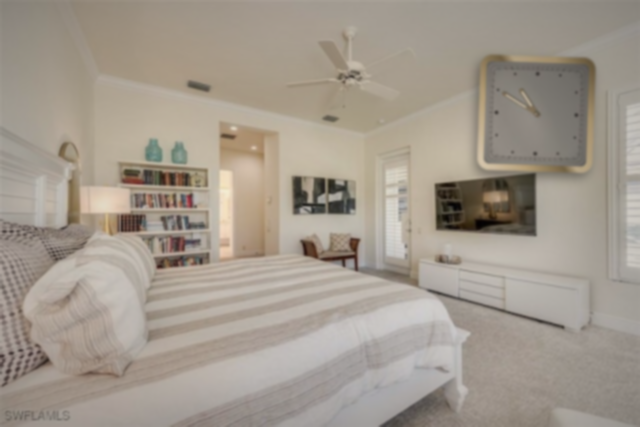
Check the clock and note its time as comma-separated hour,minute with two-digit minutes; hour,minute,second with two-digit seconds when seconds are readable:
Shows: 10,50
